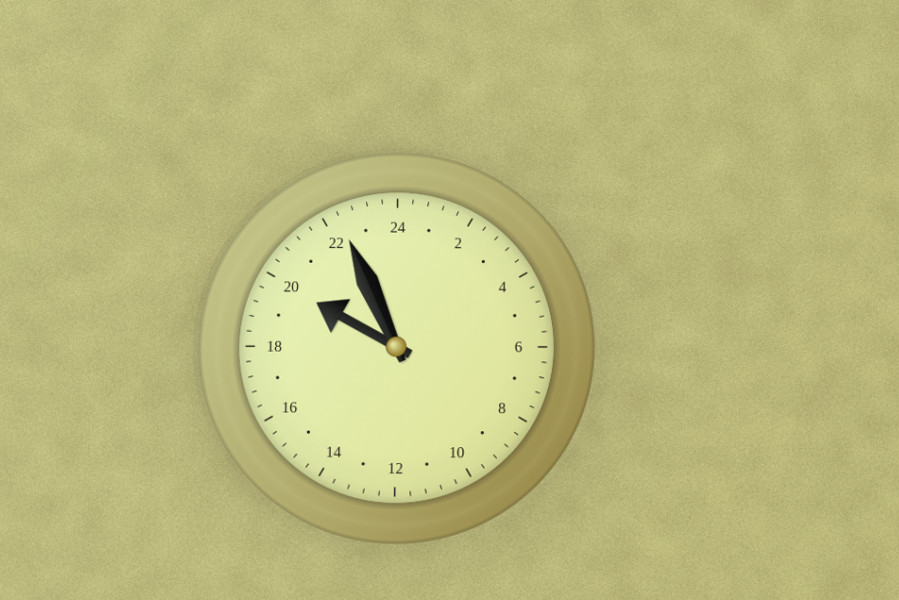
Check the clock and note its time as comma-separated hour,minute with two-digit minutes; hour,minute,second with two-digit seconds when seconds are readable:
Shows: 19,56
